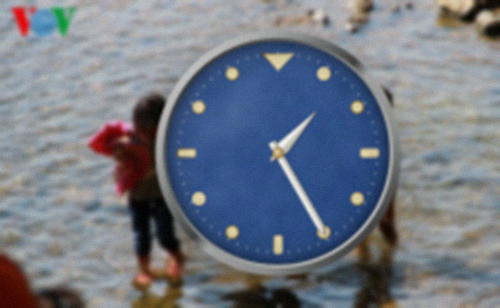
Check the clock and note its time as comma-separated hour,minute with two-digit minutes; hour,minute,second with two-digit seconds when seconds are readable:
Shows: 1,25
